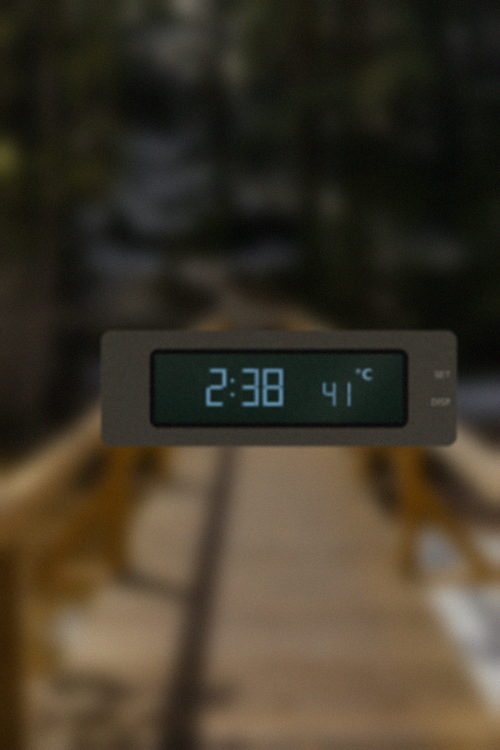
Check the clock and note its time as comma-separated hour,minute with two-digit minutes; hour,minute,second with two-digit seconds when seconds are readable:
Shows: 2,38
